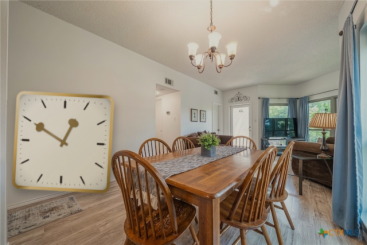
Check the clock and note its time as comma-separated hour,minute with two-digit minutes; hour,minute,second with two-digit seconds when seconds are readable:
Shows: 12,50
